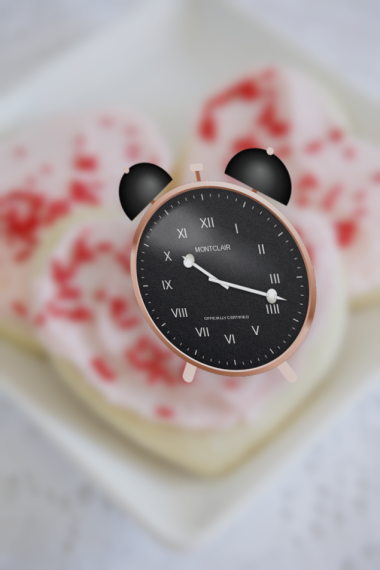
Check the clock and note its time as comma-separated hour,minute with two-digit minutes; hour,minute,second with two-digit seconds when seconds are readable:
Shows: 10,18
